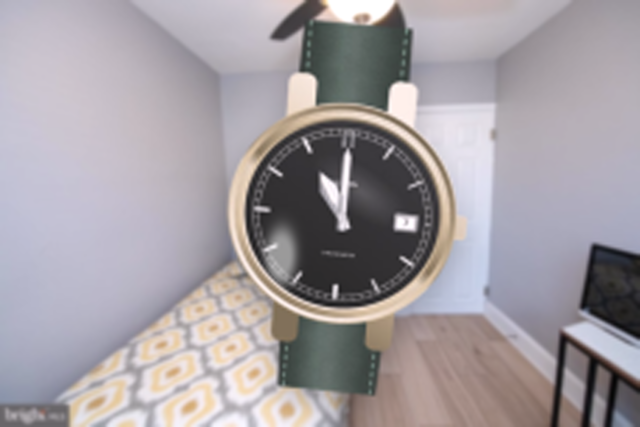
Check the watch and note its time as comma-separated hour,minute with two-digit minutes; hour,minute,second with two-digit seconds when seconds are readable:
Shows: 11,00
